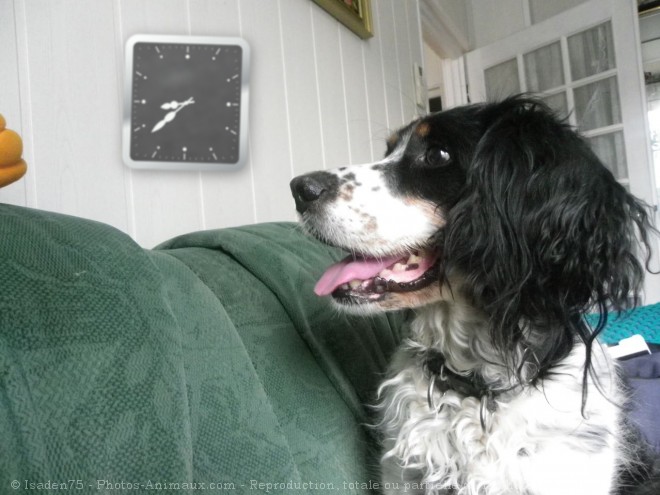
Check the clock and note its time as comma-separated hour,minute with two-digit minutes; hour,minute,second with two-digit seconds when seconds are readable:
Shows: 8,38
